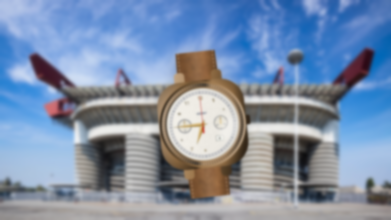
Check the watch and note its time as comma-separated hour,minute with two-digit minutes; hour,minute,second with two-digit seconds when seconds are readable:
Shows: 6,45
